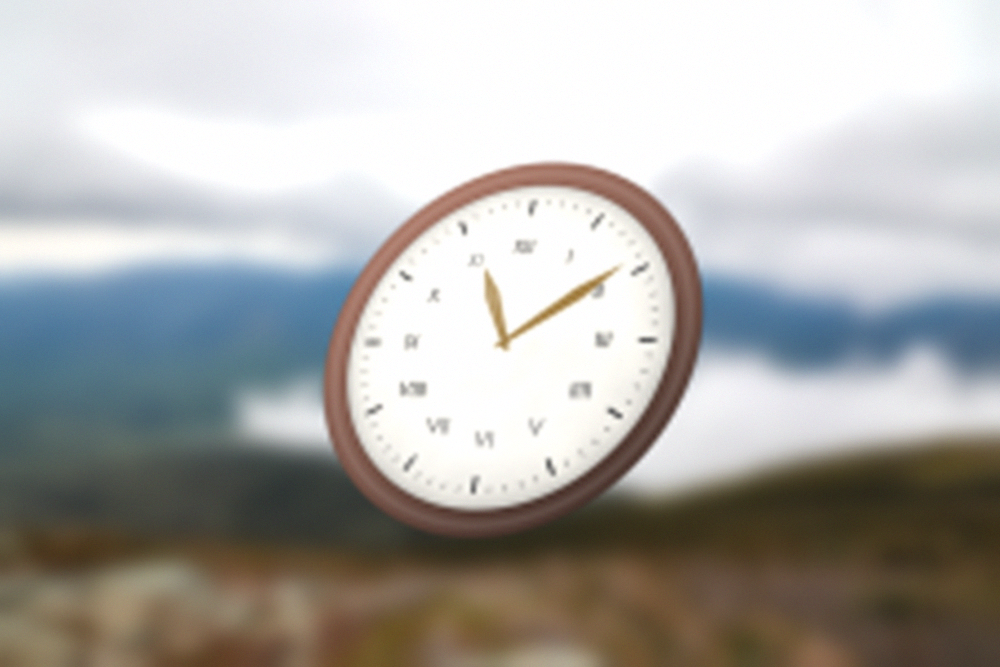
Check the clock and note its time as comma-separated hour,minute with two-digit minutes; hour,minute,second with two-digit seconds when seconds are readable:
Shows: 11,09
